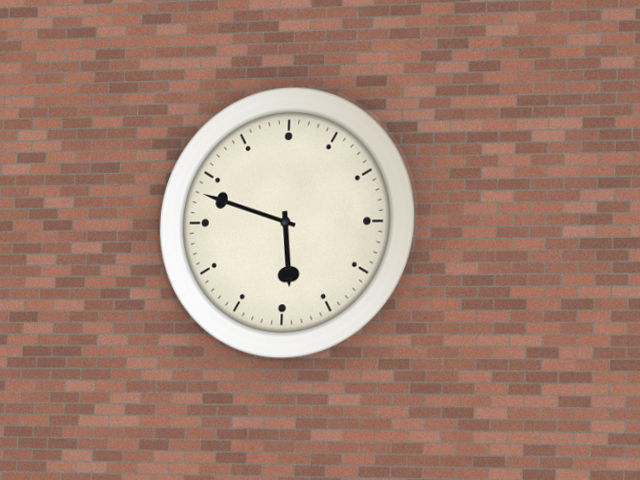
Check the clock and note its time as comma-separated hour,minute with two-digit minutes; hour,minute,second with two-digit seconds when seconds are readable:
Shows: 5,48
